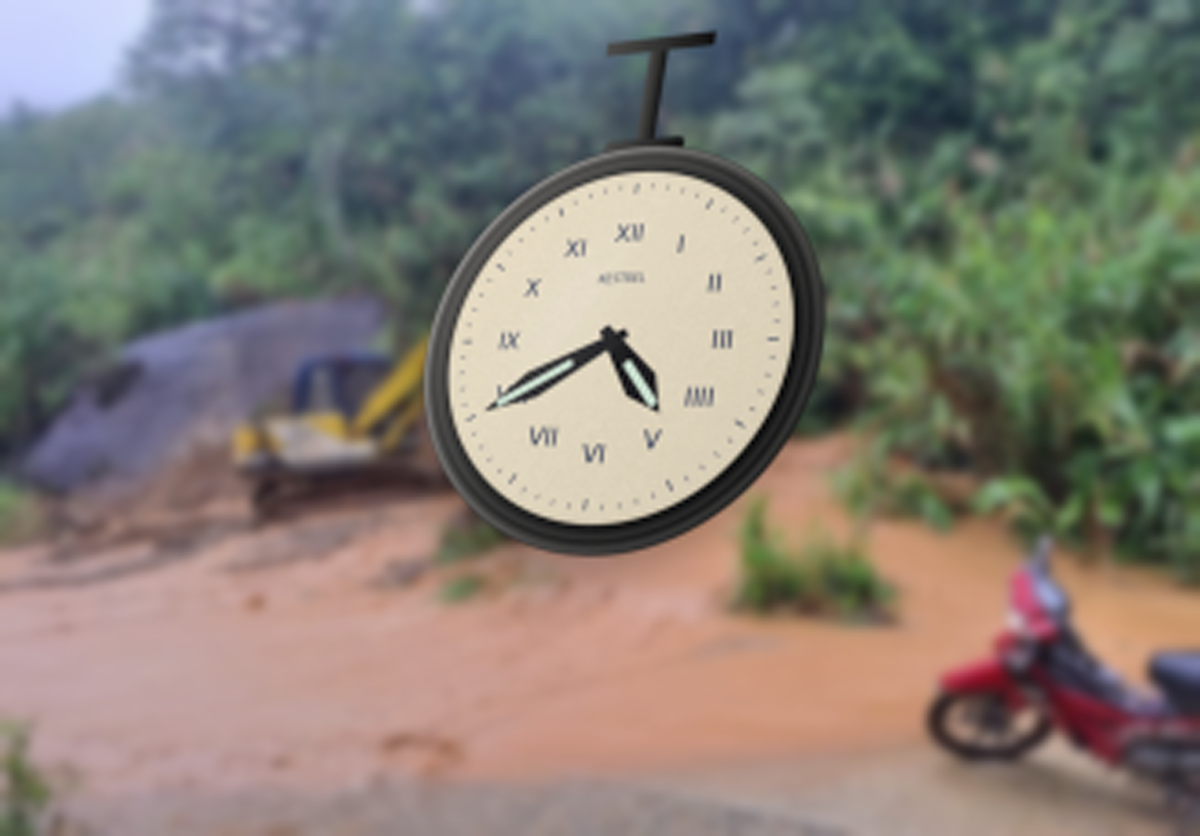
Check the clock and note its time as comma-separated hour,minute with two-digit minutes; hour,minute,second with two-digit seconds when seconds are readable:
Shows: 4,40
